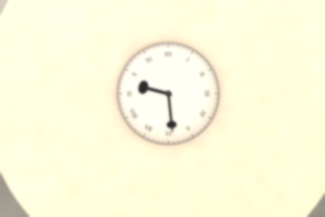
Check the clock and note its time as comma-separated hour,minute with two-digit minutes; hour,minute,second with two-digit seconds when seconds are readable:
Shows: 9,29
